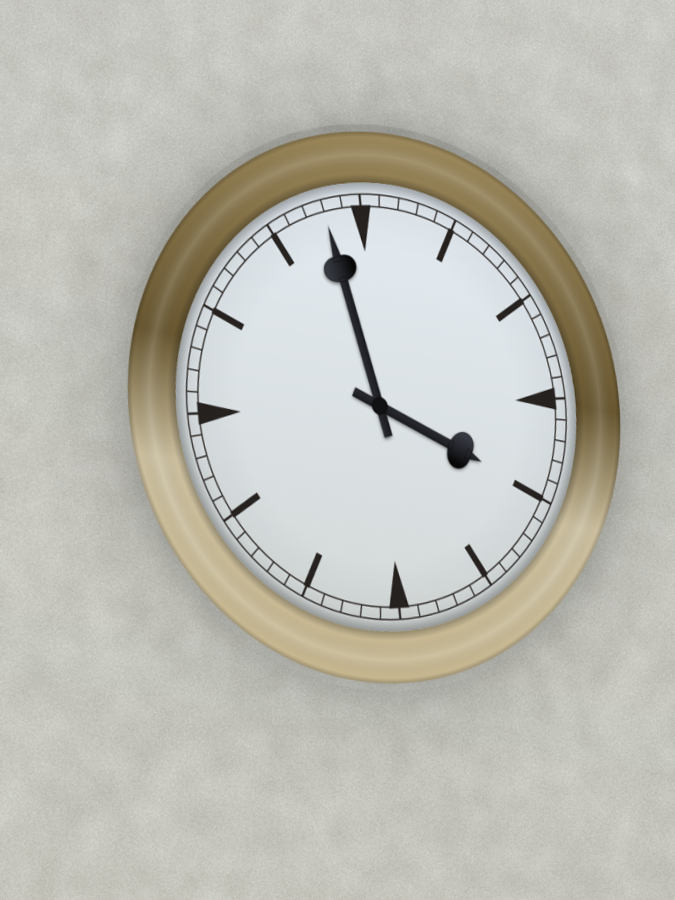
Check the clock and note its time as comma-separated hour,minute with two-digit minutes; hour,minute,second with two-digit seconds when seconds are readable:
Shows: 3,58
